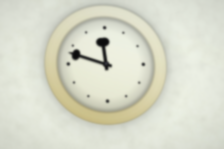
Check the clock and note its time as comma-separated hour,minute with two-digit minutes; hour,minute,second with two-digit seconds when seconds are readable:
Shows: 11,48
